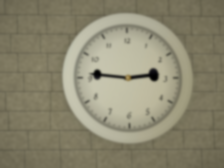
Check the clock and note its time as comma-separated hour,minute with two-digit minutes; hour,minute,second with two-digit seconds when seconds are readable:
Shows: 2,46
